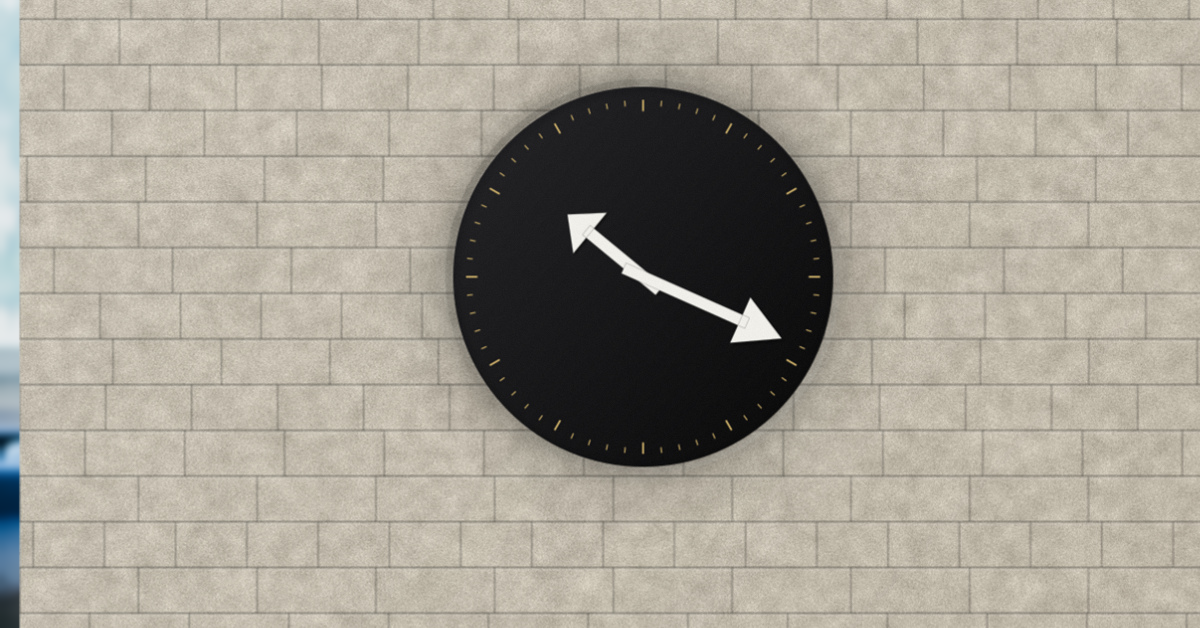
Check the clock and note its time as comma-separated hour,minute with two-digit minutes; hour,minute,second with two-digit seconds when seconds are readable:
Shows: 10,19
